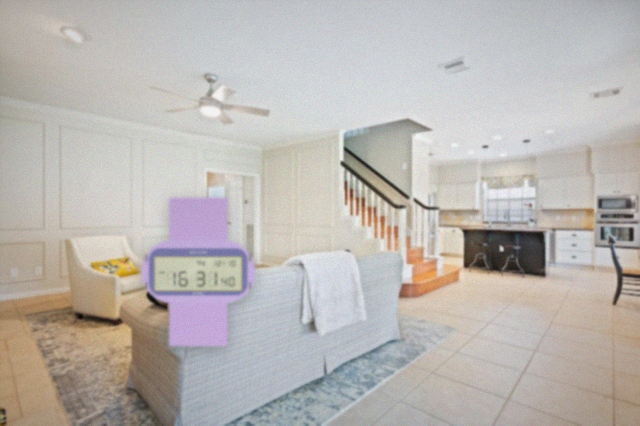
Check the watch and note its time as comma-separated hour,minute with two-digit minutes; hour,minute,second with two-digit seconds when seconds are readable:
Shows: 16,31
